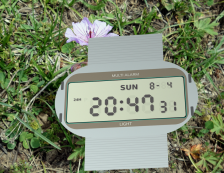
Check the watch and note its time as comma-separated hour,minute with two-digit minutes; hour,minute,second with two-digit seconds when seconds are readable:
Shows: 20,47,31
